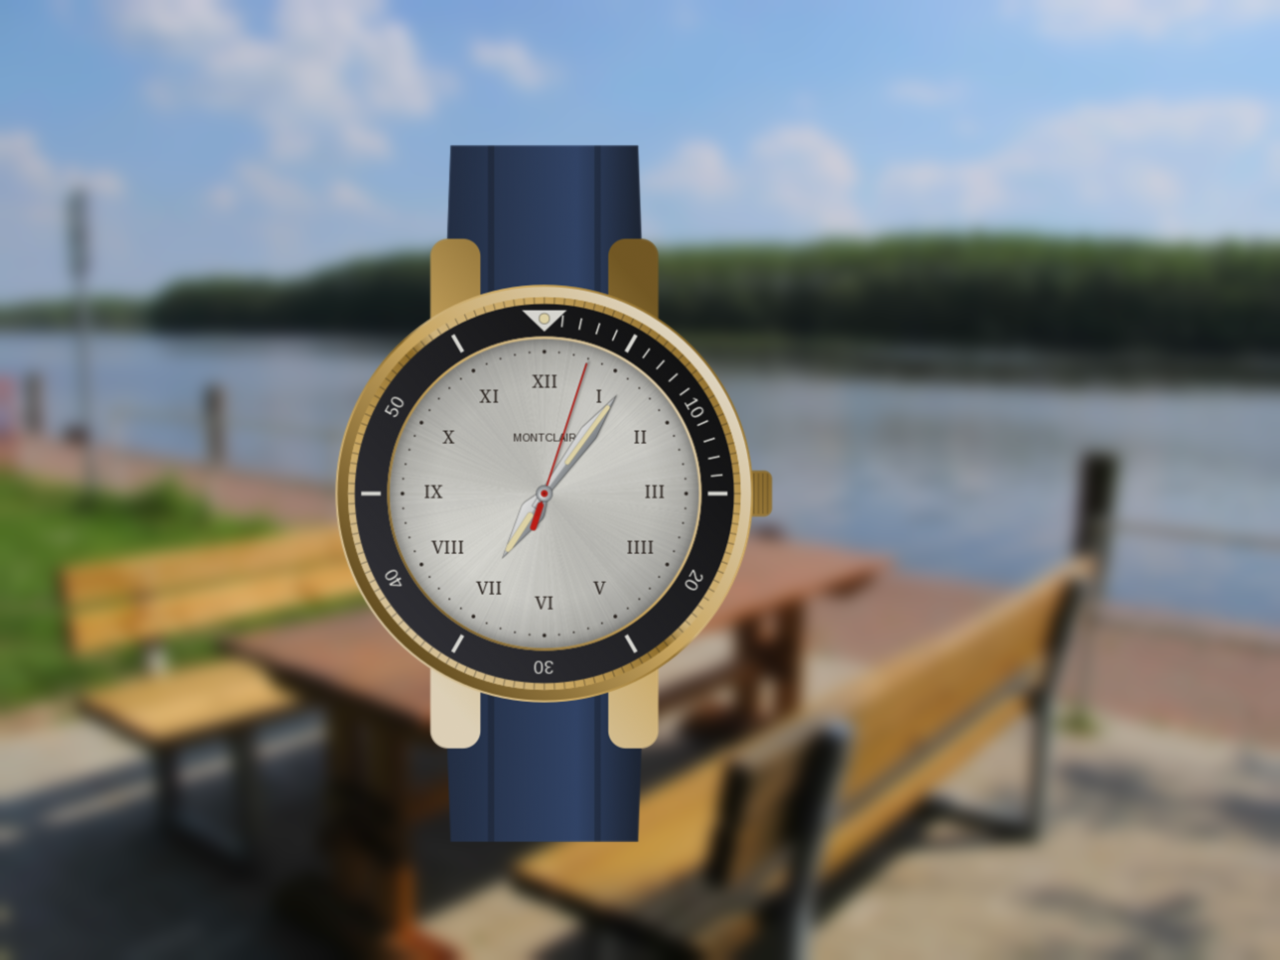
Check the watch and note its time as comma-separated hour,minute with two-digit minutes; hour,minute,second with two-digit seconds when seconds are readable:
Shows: 7,06,03
